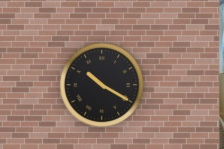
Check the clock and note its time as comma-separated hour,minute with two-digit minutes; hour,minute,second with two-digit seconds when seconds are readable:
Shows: 10,20
